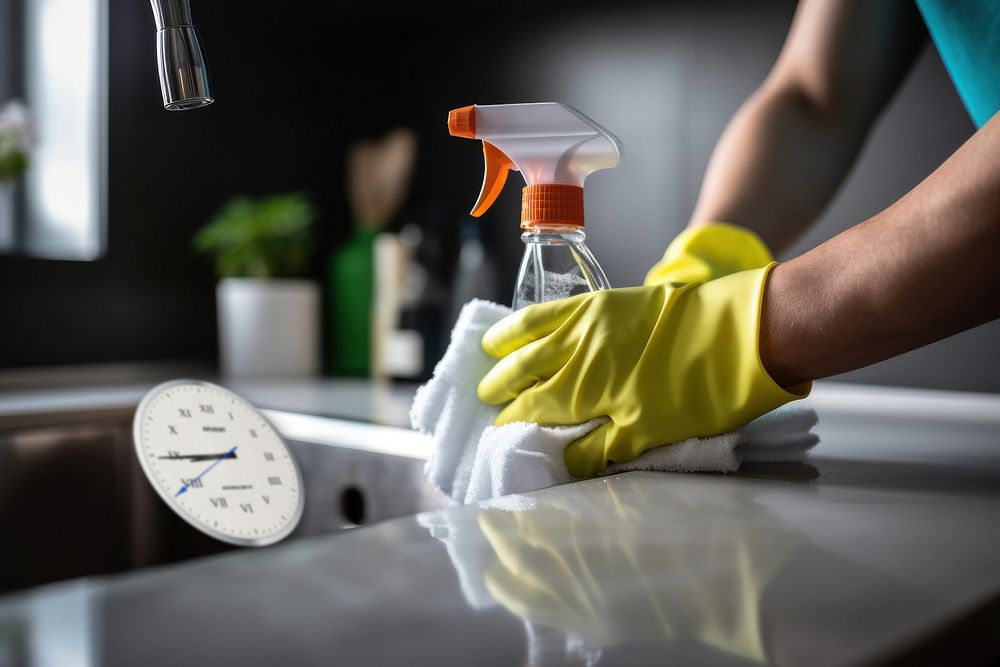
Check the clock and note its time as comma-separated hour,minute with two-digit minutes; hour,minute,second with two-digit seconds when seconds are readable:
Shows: 8,44,40
